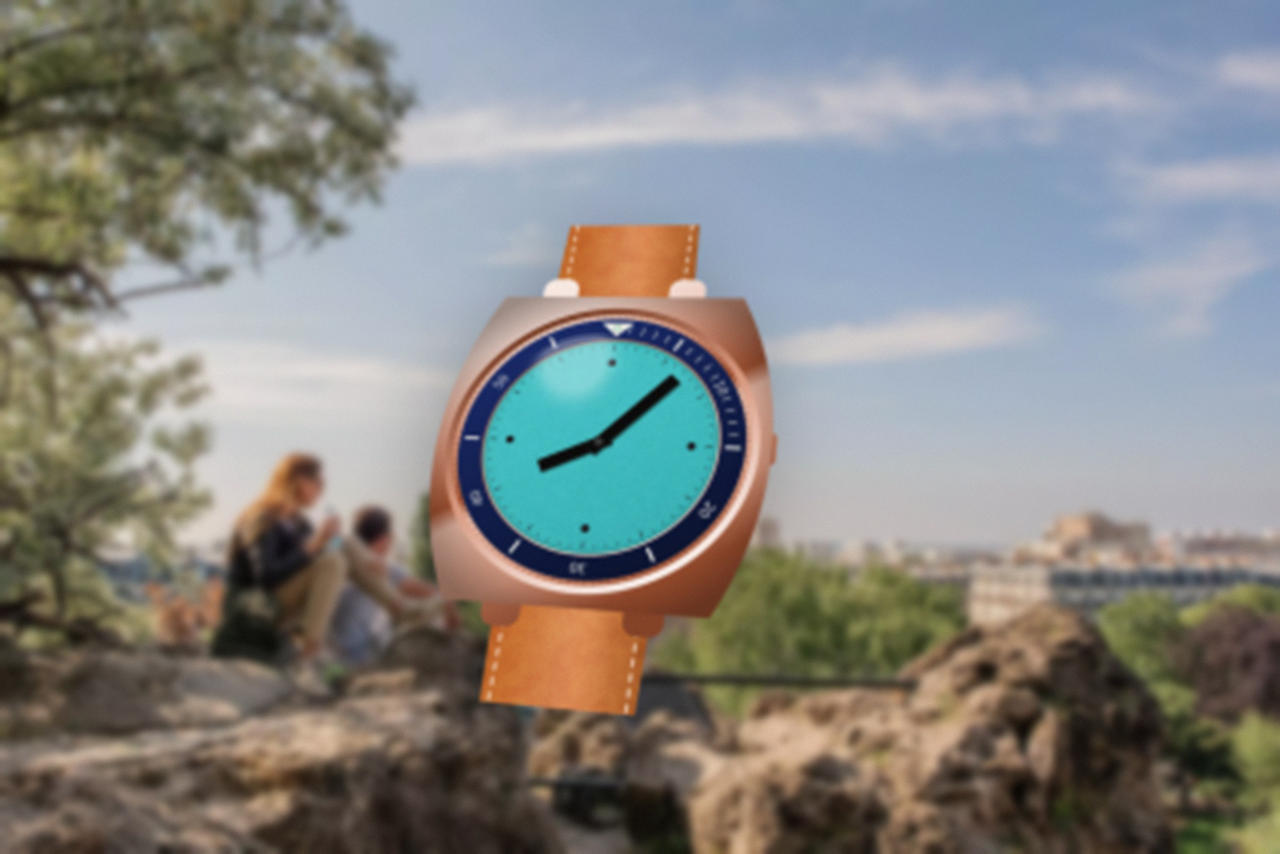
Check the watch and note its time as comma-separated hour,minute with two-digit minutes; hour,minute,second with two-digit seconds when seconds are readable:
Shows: 8,07
